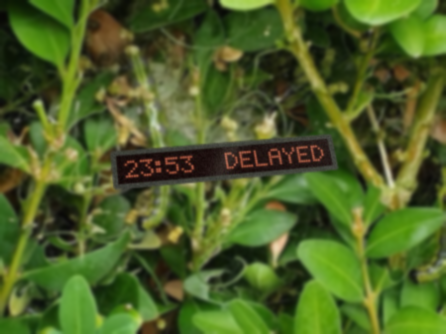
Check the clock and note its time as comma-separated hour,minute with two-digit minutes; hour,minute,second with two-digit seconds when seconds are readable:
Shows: 23,53
